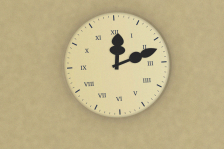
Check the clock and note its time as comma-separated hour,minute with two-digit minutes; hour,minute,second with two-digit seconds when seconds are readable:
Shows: 12,12
